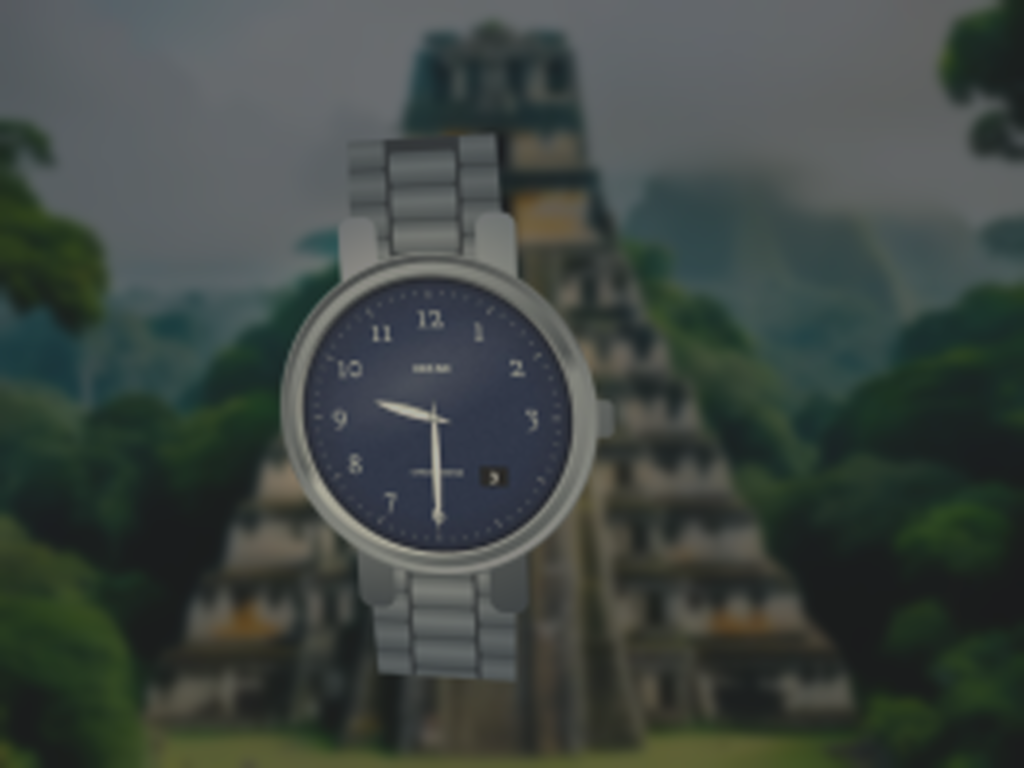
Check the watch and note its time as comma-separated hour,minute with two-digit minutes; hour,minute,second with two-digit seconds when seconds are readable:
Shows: 9,30
